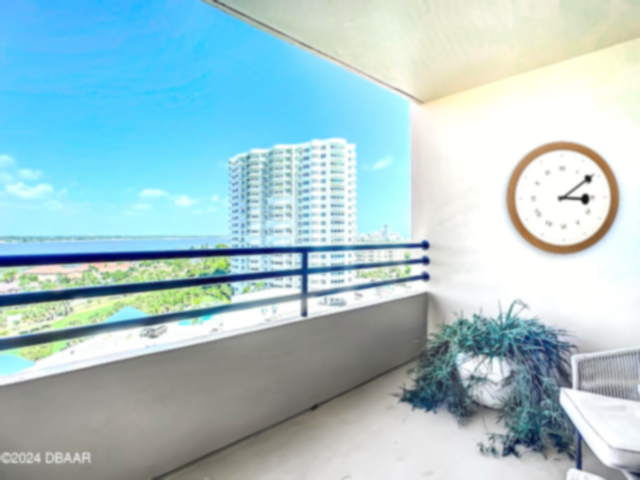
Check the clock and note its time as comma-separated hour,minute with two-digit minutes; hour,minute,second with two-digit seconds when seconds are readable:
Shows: 3,09
